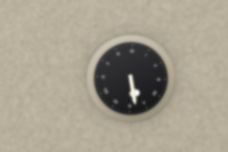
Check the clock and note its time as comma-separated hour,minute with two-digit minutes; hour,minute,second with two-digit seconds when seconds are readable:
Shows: 5,28
